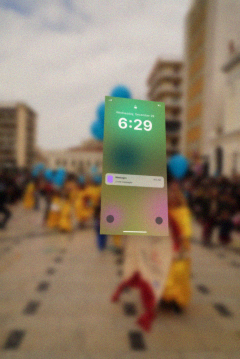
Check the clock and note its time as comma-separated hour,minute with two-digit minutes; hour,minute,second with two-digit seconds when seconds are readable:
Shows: 6,29
